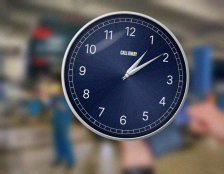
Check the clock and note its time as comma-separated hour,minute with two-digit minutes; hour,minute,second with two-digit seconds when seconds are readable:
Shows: 1,09
